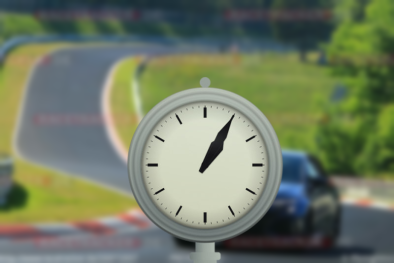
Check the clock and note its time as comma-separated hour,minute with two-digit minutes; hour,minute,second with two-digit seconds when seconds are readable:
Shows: 1,05
